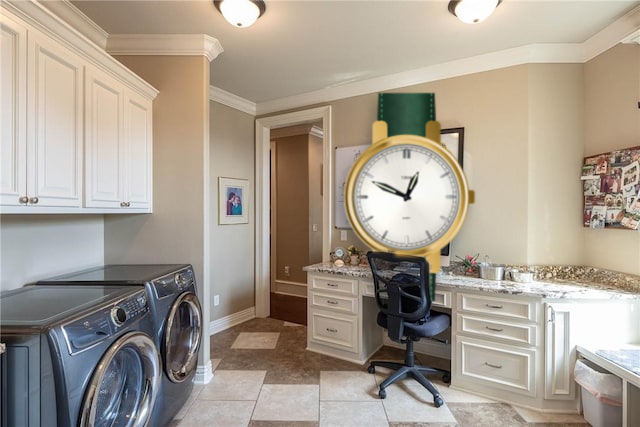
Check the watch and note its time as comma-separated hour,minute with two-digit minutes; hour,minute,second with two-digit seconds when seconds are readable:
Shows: 12,49
